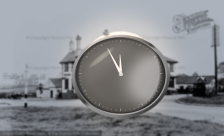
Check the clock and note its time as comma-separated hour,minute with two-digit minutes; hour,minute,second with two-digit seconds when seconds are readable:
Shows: 11,56
